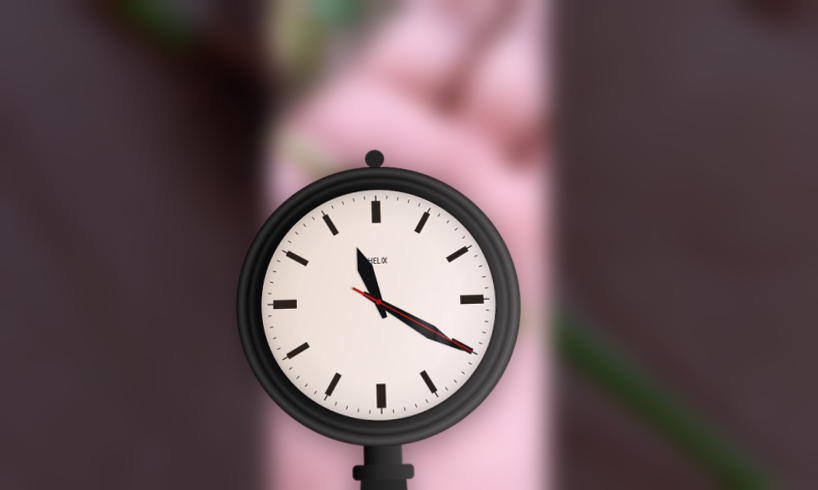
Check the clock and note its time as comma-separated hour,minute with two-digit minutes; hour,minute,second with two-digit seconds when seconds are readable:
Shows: 11,20,20
